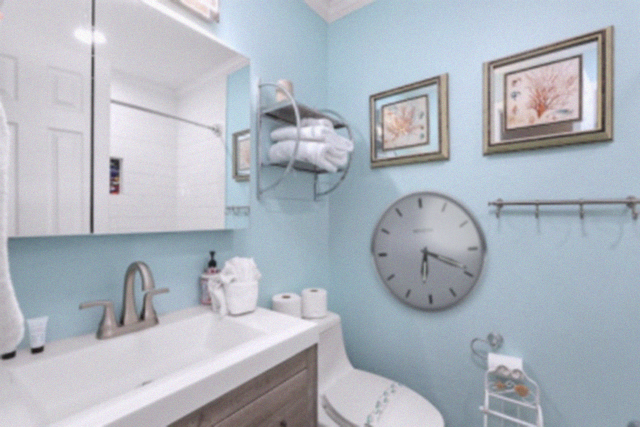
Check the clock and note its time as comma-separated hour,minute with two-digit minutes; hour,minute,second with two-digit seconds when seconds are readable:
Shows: 6,19
